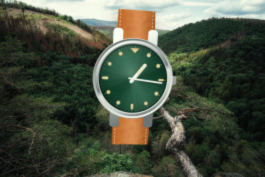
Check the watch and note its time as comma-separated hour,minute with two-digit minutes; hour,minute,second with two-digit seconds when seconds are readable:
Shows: 1,16
